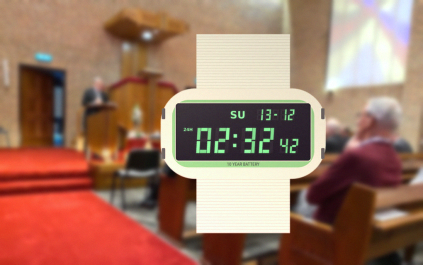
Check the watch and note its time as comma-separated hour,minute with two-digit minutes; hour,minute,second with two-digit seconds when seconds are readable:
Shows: 2,32,42
